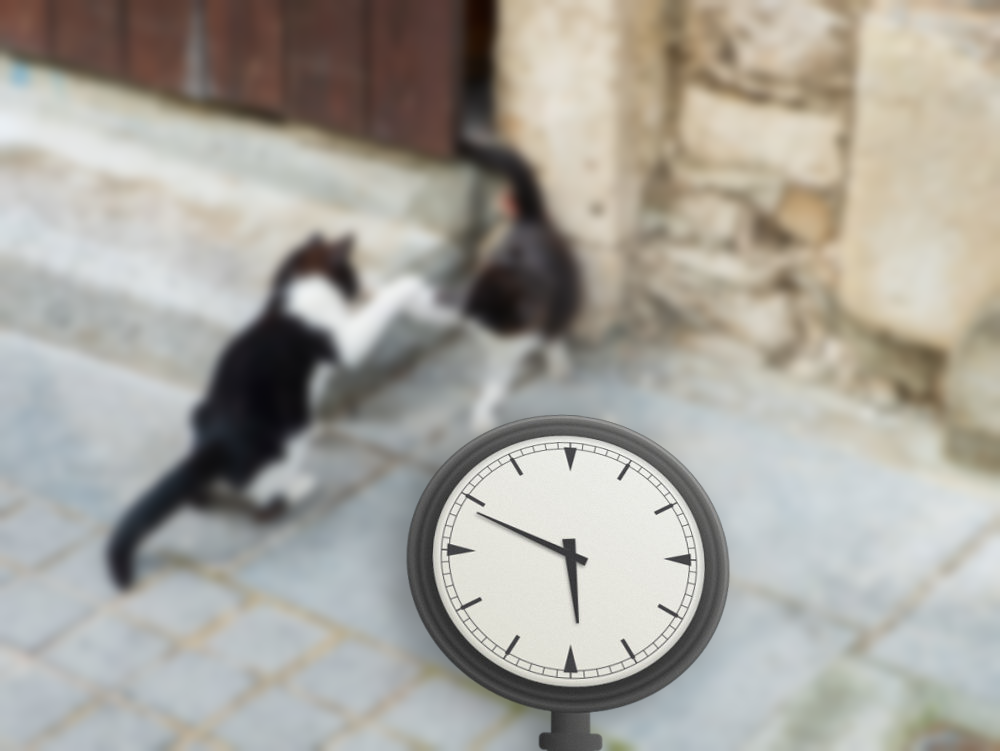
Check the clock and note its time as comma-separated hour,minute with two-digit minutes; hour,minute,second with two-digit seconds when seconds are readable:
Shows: 5,49
